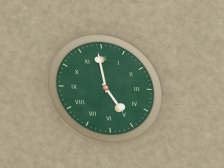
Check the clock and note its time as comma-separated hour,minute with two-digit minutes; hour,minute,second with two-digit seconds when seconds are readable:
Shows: 4,59
